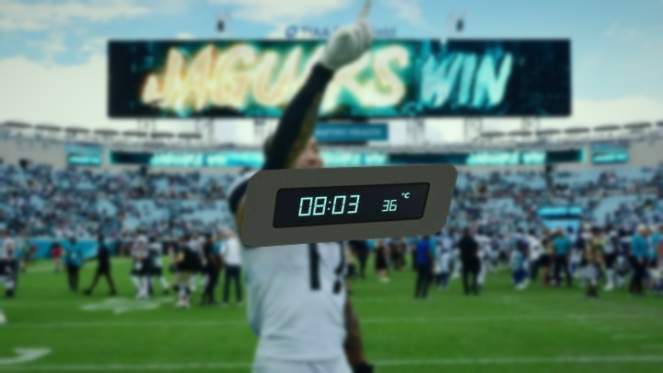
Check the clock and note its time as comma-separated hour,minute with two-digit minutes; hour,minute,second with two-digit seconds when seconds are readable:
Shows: 8,03
